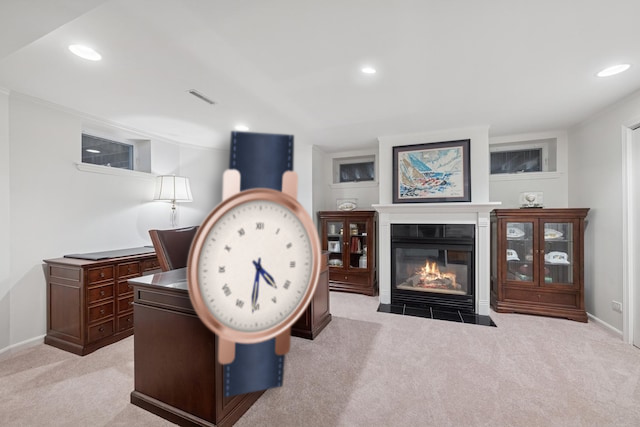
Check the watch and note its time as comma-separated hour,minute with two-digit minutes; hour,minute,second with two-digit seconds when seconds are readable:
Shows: 4,31
